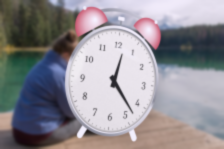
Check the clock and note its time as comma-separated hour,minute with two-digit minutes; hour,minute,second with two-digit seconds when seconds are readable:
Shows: 12,23
